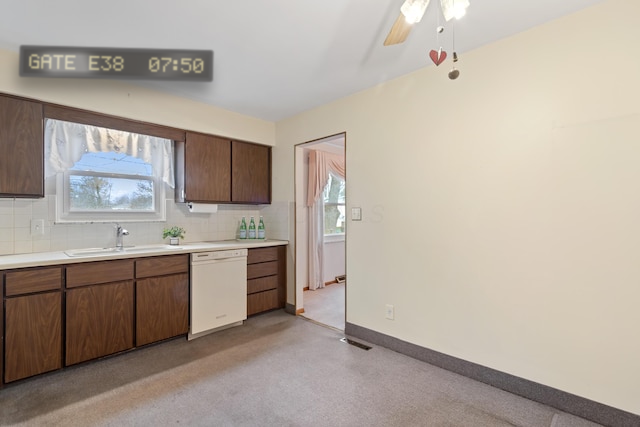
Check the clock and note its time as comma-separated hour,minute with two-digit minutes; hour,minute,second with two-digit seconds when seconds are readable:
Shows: 7,50
